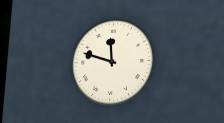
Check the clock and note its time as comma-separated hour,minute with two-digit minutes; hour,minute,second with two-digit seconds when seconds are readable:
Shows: 11,48
